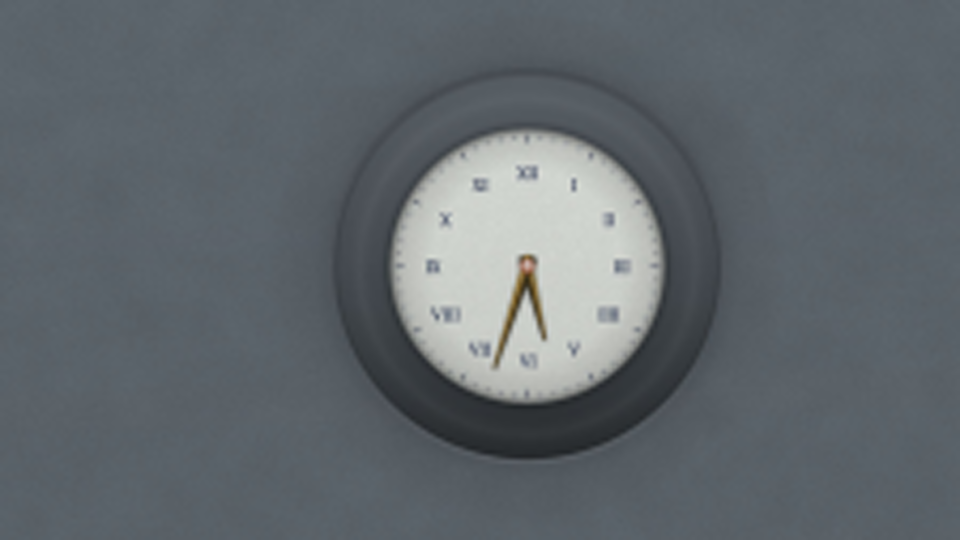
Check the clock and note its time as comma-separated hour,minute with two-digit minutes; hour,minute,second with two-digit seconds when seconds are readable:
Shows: 5,33
